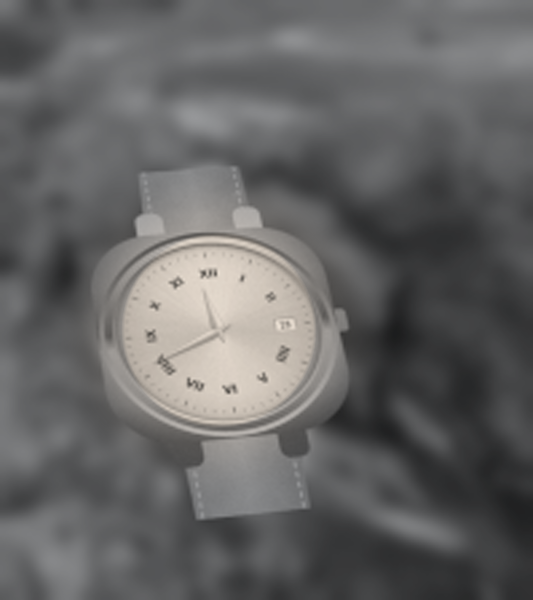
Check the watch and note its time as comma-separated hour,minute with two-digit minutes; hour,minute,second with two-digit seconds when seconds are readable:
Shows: 11,41
